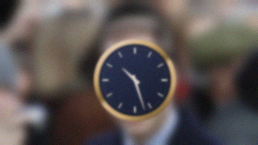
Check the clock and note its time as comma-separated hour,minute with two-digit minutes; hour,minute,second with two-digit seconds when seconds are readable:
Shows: 10,27
